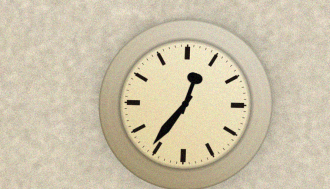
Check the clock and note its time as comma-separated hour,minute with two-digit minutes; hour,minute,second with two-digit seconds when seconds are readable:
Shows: 12,36
